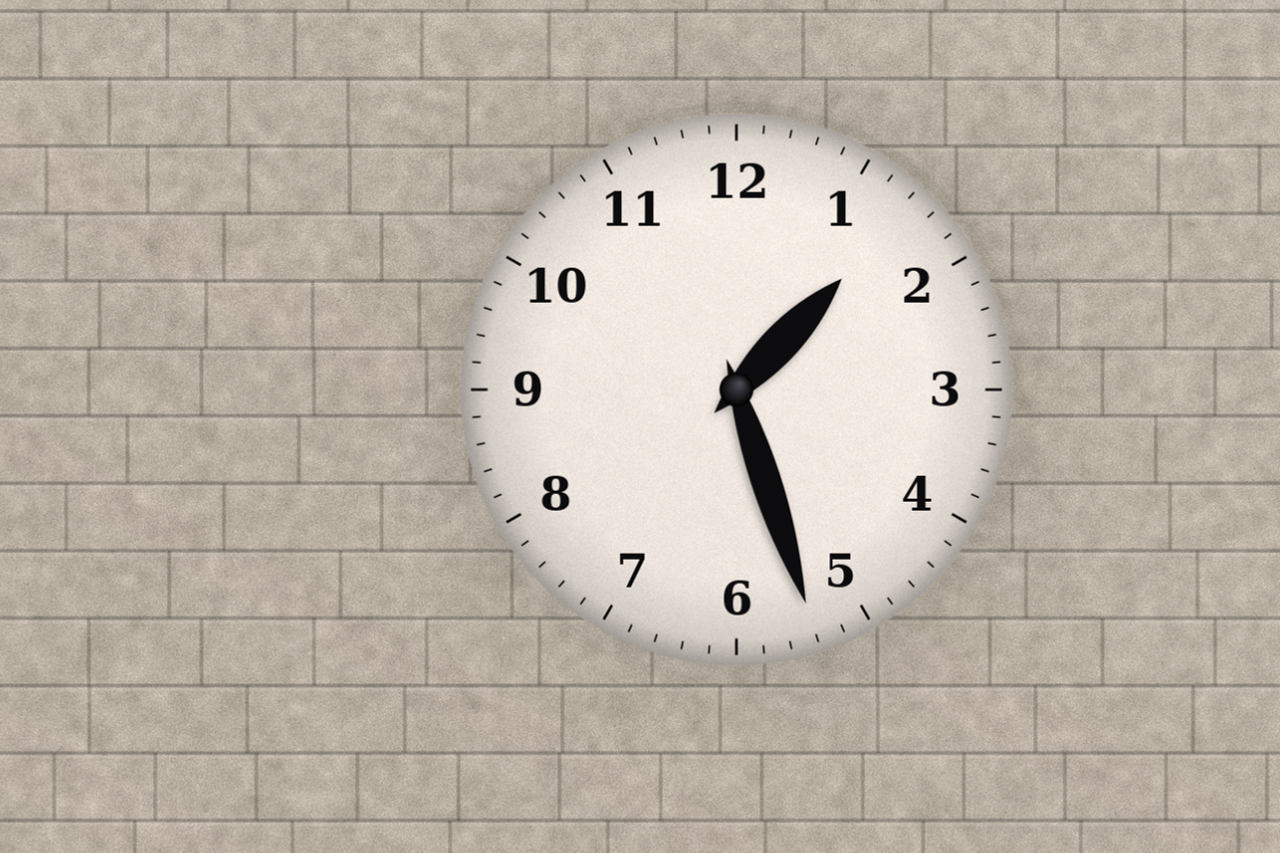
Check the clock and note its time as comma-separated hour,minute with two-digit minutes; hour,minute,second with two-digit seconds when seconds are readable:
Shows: 1,27
